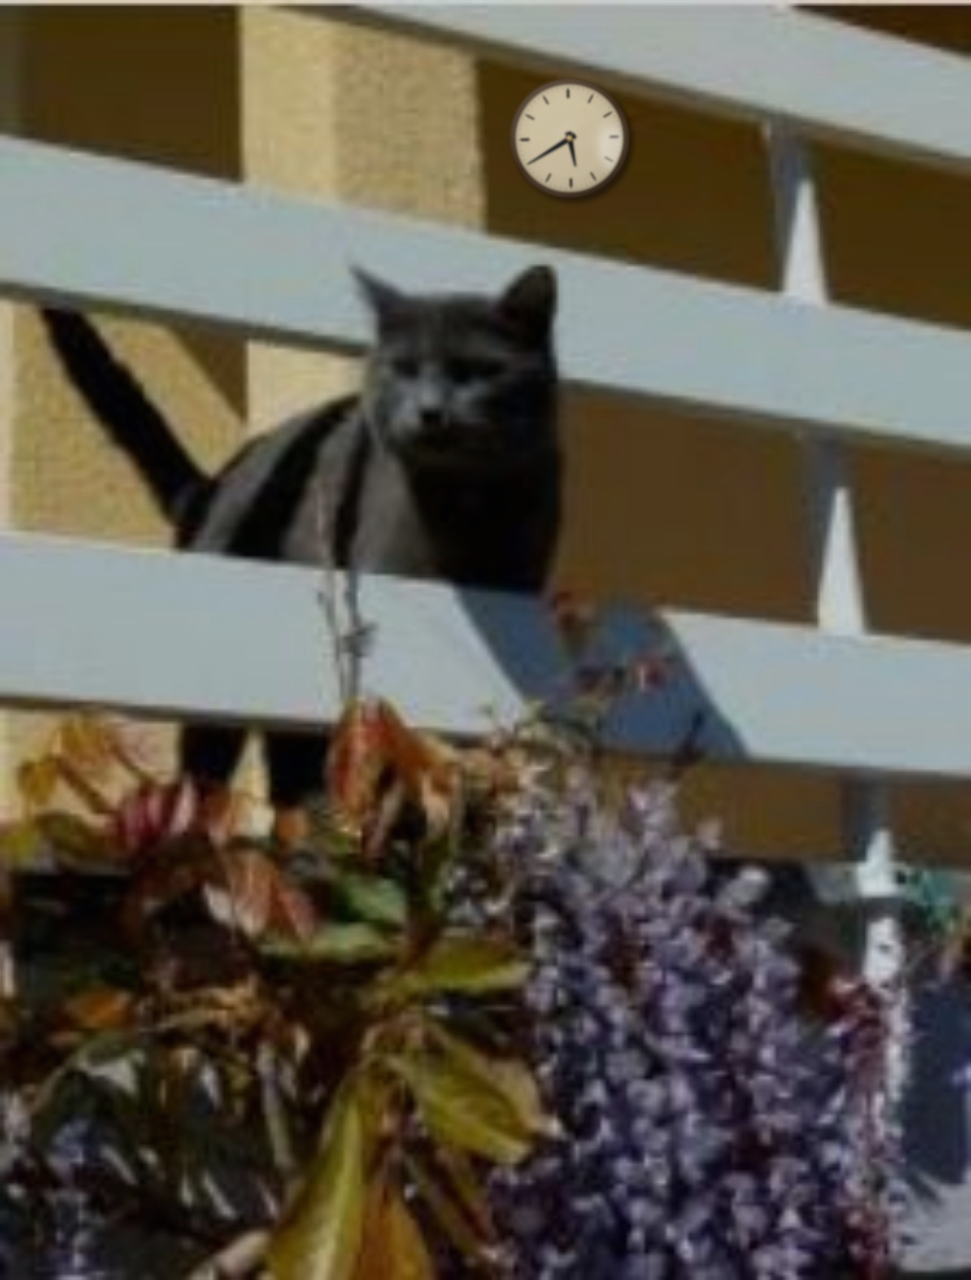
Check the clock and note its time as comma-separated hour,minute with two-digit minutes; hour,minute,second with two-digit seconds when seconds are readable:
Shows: 5,40
